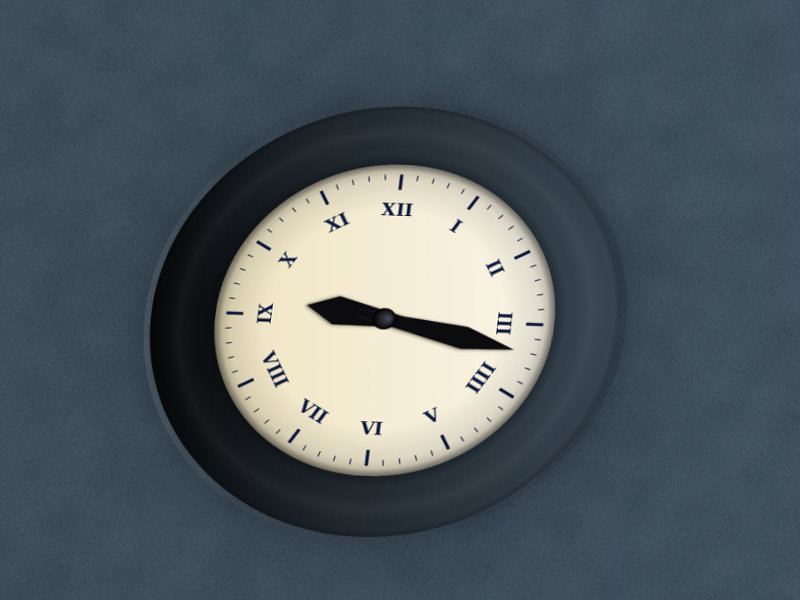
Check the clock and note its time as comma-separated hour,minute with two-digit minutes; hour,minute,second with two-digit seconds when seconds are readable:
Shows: 9,17
